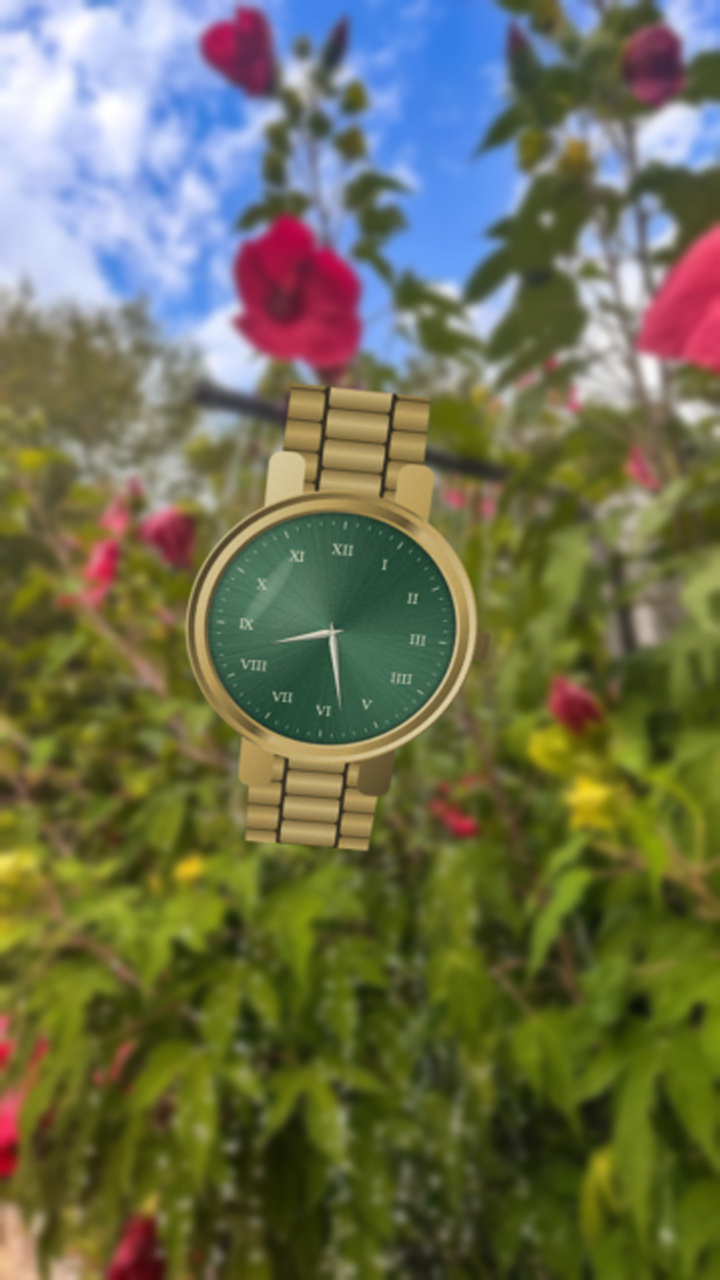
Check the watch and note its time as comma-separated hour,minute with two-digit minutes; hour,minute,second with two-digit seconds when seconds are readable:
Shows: 8,28
